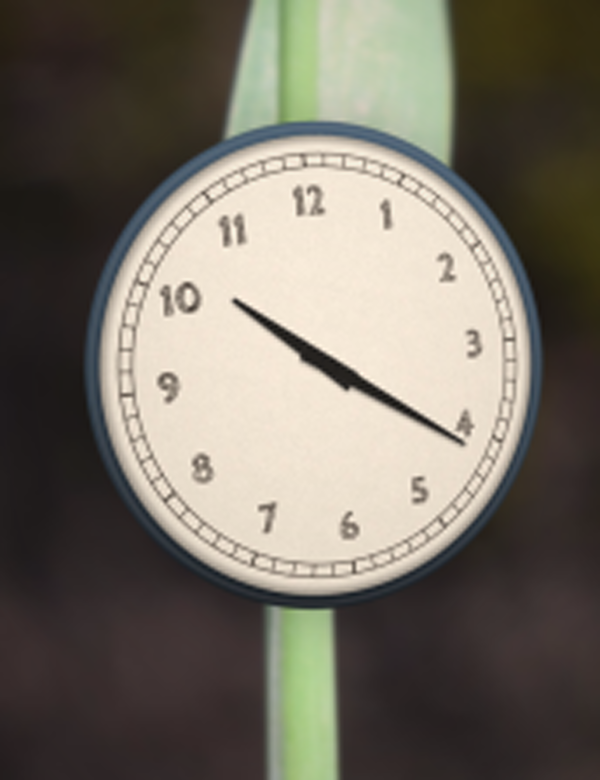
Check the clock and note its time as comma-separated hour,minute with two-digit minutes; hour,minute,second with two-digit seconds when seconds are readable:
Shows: 10,21
